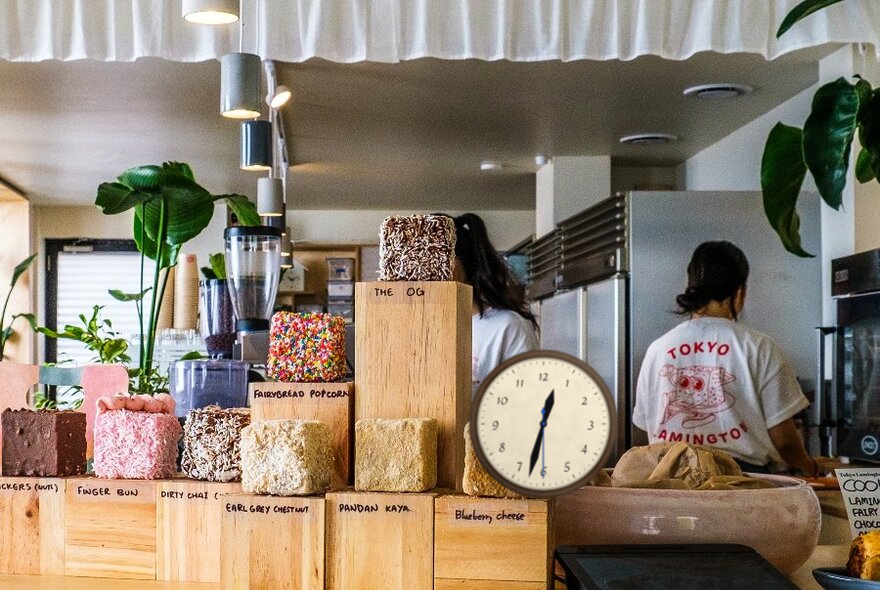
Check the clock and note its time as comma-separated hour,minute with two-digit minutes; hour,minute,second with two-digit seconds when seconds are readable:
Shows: 12,32,30
